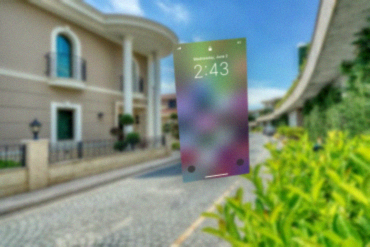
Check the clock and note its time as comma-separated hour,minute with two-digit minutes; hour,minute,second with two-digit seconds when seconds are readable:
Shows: 2,43
